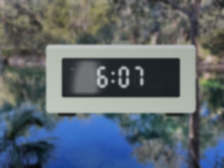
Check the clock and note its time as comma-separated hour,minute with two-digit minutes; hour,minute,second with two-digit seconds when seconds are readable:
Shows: 6,07
